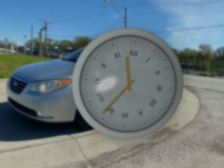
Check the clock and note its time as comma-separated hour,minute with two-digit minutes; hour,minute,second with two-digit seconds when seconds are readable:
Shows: 11,36
